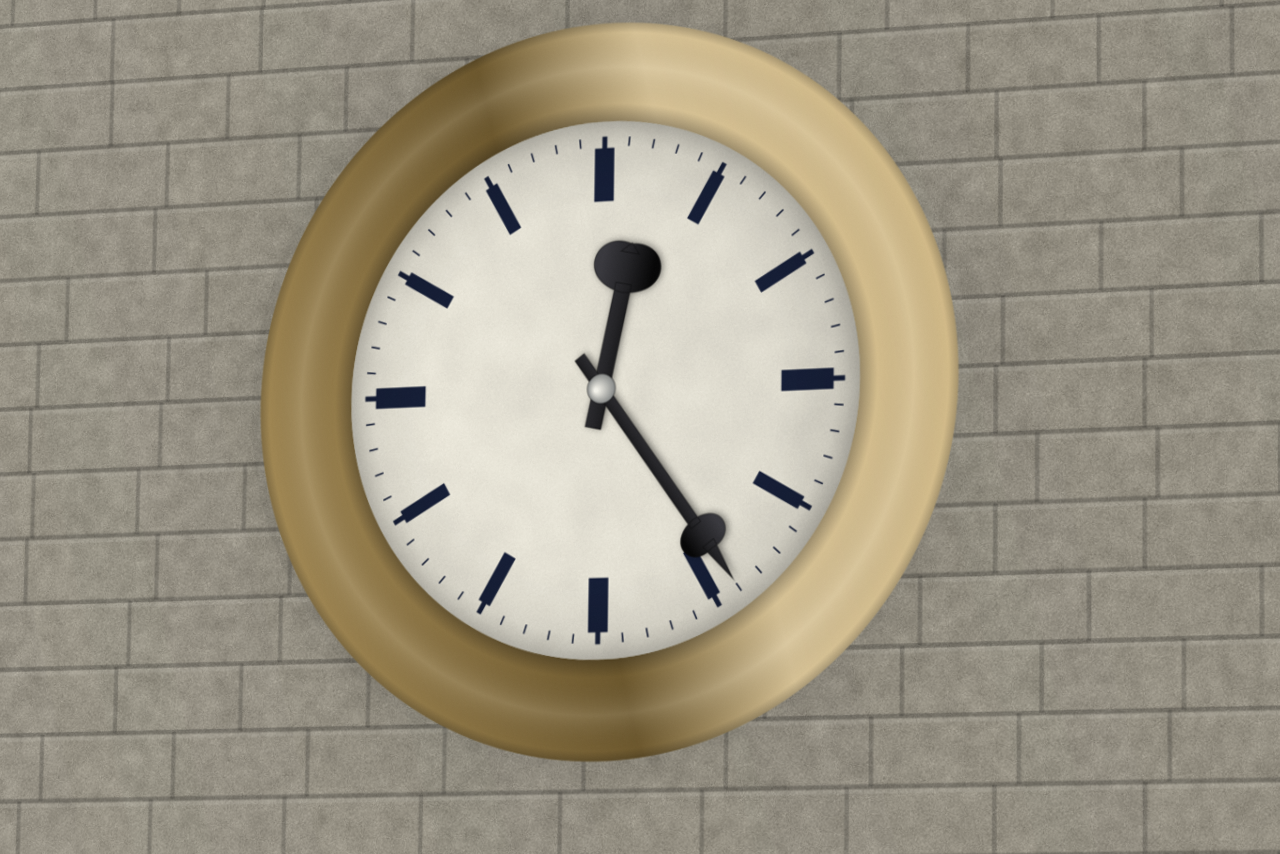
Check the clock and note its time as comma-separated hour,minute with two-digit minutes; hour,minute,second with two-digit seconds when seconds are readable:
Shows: 12,24
